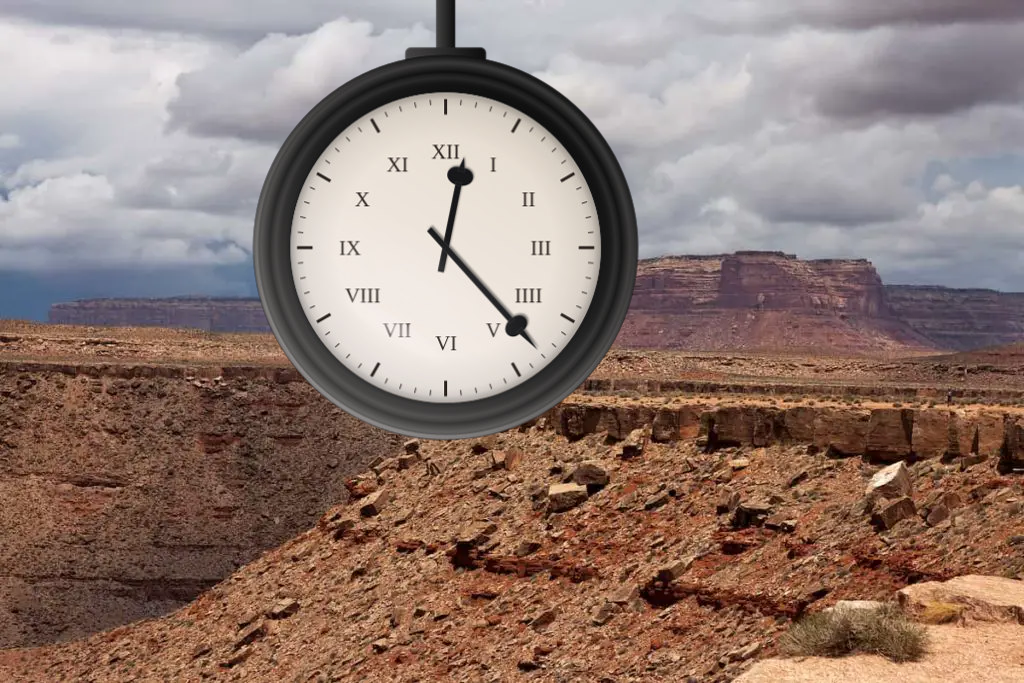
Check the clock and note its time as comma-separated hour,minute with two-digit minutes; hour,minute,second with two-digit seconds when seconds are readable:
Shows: 12,23
